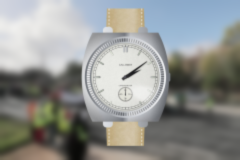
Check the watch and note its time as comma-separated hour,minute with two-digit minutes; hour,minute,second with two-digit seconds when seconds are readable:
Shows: 2,09
